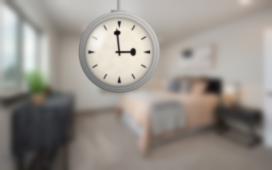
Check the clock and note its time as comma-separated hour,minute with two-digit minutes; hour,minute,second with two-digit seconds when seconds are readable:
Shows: 2,59
